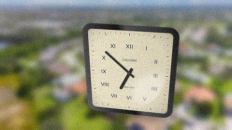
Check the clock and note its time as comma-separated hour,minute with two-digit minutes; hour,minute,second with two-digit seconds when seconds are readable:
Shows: 6,52
